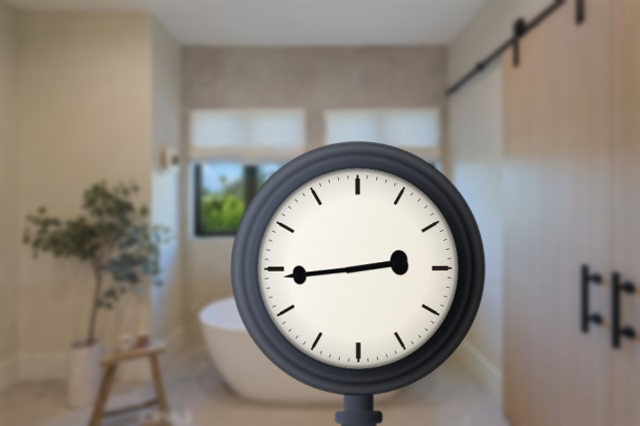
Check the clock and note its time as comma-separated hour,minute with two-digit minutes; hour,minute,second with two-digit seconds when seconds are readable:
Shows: 2,44
